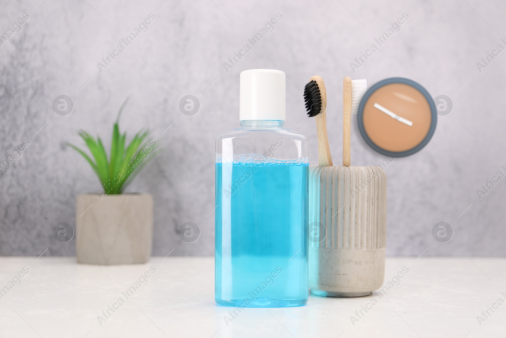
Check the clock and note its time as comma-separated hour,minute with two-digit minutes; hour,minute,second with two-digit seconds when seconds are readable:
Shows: 3,50
